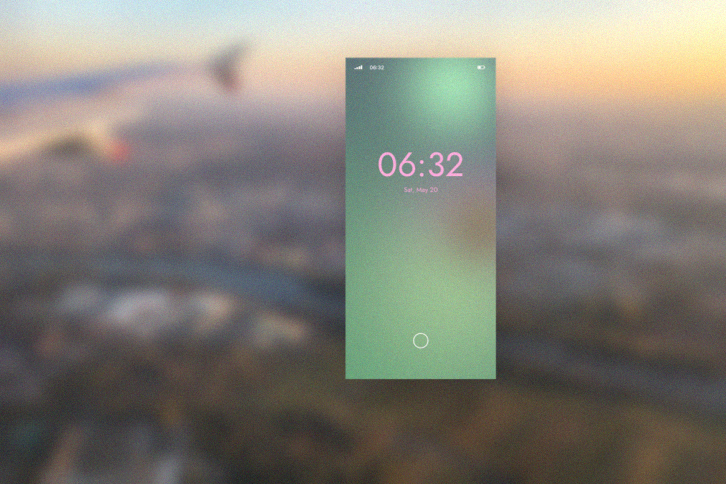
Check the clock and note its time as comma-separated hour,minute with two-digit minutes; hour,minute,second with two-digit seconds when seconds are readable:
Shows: 6,32
